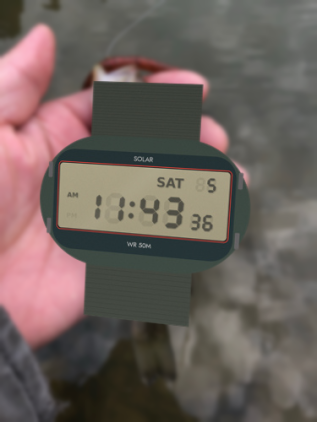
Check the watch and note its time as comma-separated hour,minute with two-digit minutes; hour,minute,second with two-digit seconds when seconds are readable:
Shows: 11,43,36
